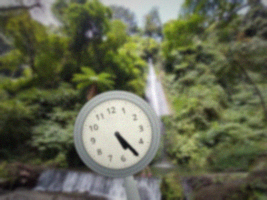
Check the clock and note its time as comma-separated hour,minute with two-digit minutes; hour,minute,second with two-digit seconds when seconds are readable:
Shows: 5,25
